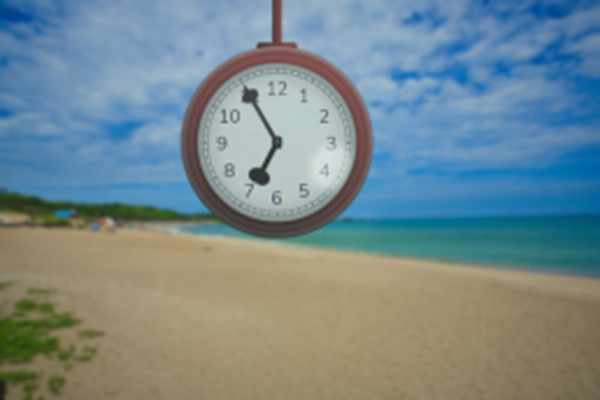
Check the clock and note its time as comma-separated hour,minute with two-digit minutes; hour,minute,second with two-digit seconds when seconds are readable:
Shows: 6,55
